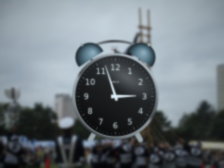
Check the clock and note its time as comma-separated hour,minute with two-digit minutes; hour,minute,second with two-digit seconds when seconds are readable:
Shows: 2,57
